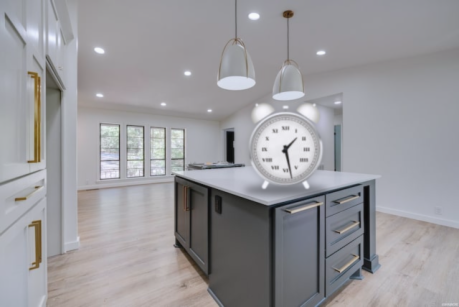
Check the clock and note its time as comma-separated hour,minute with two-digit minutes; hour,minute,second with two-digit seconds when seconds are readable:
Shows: 1,28
